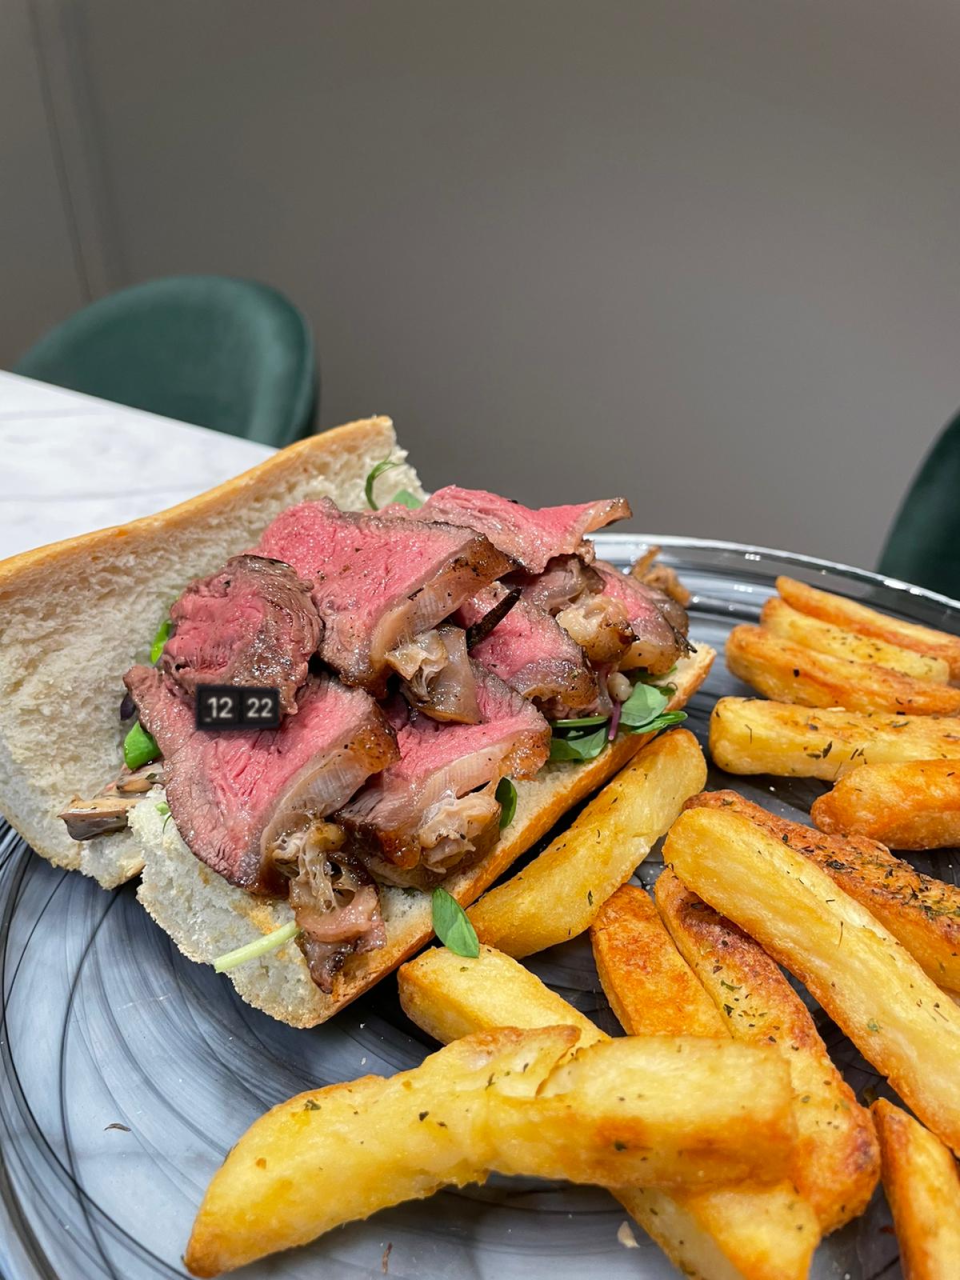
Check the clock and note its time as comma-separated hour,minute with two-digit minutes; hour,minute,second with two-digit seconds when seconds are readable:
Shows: 12,22
